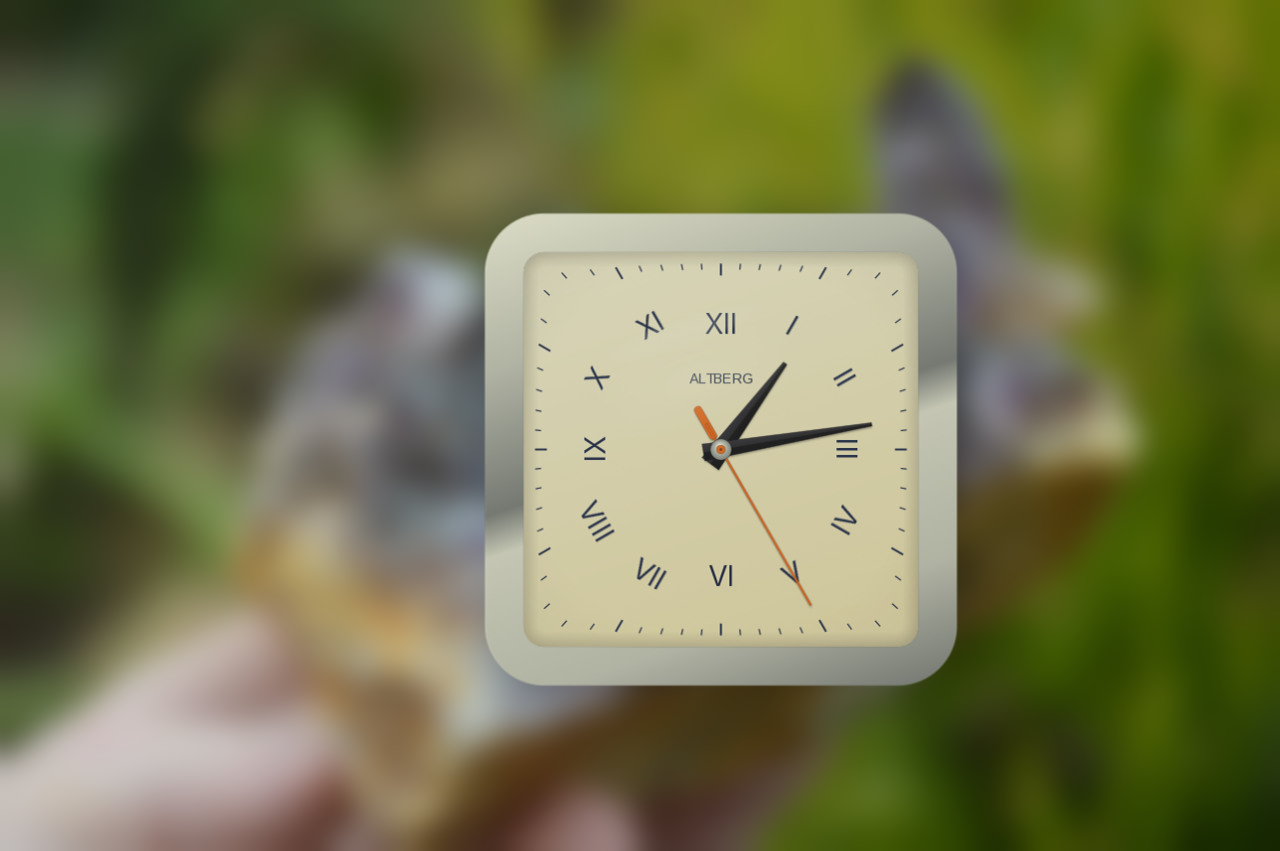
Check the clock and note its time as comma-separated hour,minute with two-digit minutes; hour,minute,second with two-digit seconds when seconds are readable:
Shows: 1,13,25
